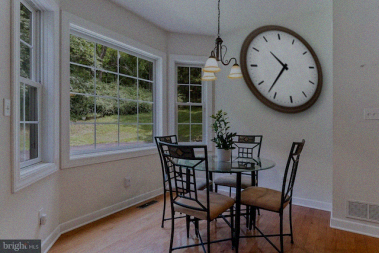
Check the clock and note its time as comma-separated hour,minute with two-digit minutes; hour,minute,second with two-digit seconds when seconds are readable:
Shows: 10,37
